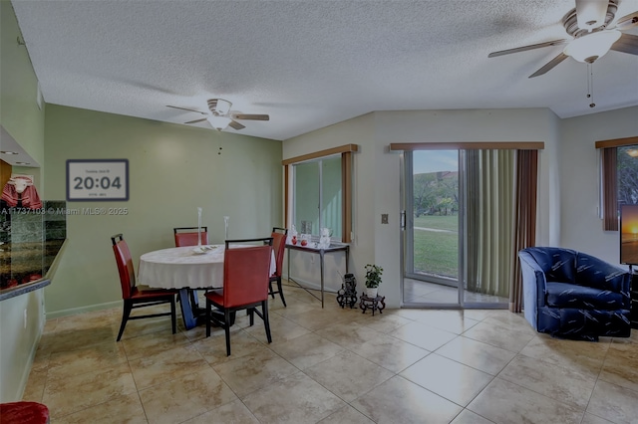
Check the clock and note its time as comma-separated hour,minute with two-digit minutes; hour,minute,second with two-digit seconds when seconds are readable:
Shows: 20,04
